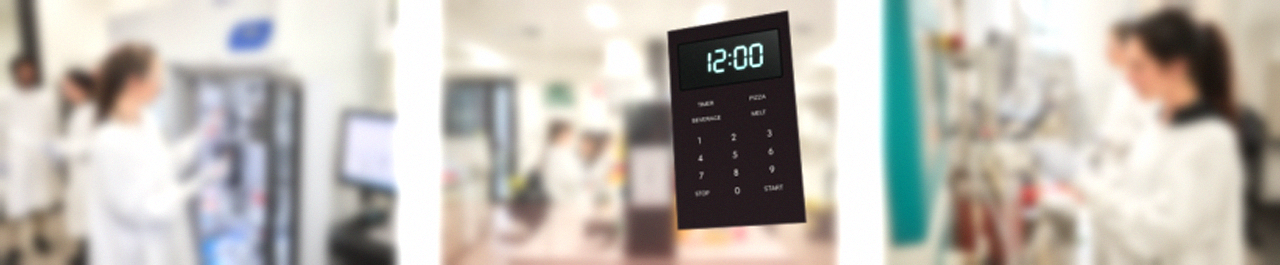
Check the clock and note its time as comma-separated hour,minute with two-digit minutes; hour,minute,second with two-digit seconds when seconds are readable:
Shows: 12,00
